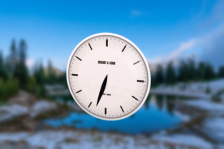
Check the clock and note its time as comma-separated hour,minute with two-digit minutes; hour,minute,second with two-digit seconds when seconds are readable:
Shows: 6,33
